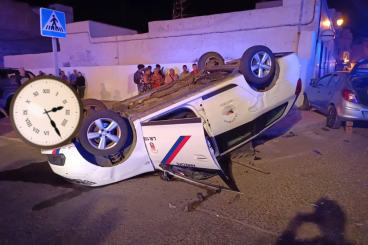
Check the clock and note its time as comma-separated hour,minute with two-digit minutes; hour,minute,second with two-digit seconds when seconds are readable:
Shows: 2,25
